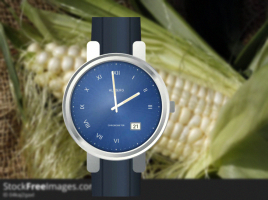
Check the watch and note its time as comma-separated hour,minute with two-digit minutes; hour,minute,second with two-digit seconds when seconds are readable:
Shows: 1,59
